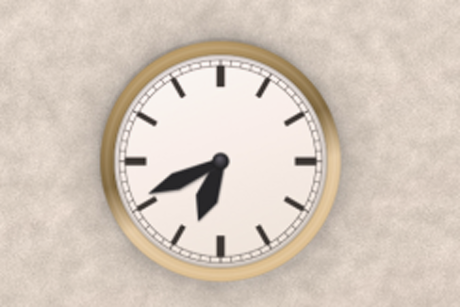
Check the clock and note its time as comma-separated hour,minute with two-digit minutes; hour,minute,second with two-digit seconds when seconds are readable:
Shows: 6,41
